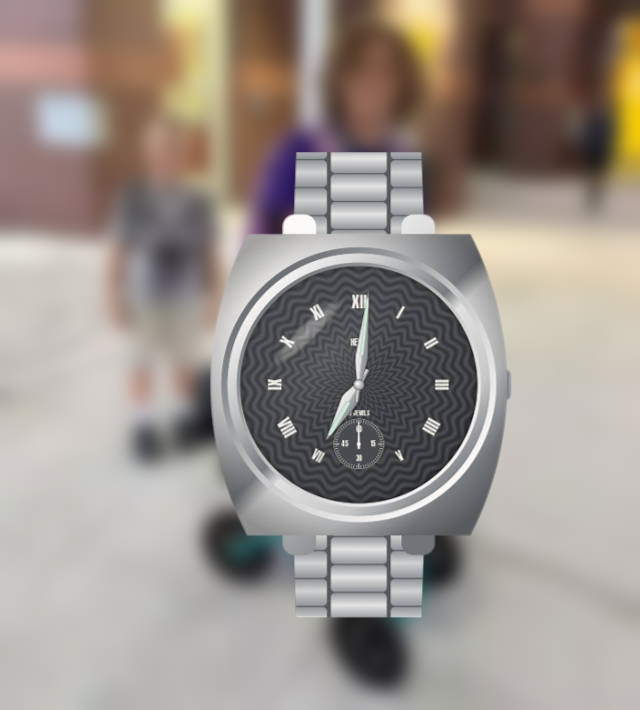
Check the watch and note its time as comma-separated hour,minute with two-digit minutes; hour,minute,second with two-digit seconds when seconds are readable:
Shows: 7,01
